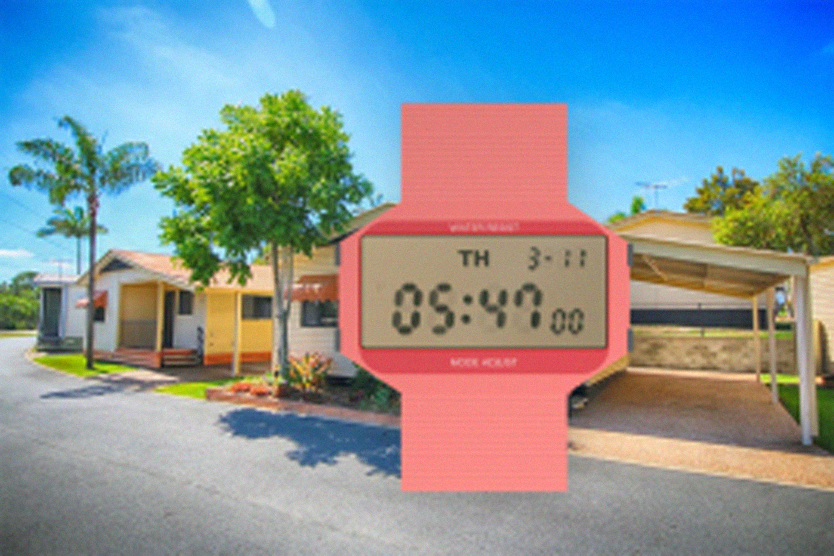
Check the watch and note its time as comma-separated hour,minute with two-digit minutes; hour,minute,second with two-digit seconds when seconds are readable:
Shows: 5,47,00
